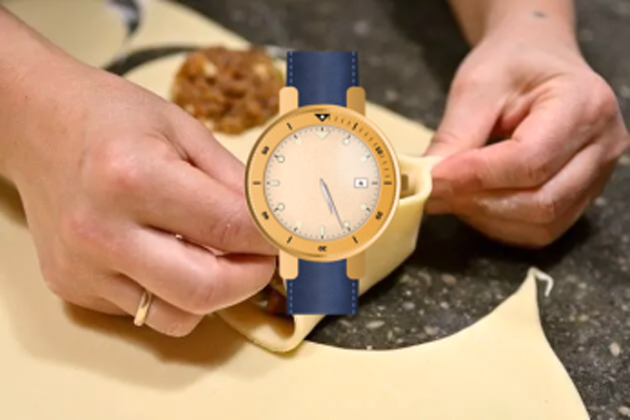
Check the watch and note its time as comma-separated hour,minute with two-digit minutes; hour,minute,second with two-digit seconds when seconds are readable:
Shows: 5,26
